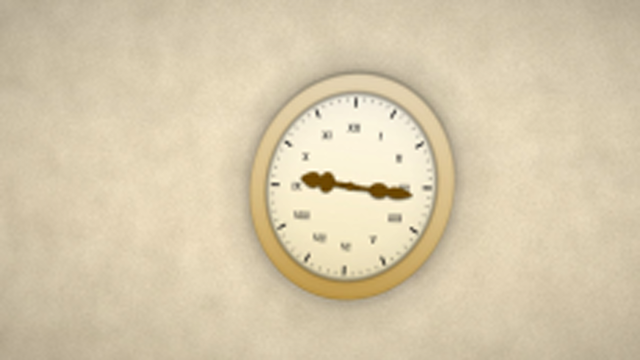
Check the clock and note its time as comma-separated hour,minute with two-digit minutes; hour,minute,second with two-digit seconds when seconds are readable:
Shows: 9,16
